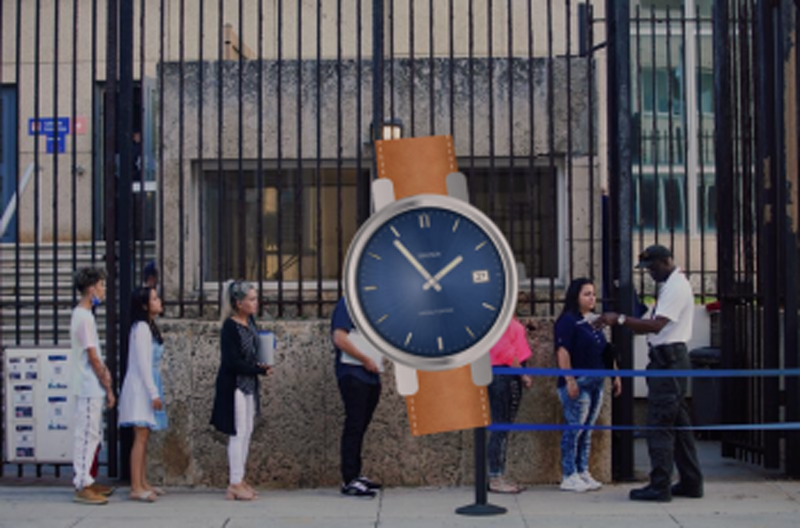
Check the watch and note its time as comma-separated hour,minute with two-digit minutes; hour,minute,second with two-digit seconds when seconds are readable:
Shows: 1,54
